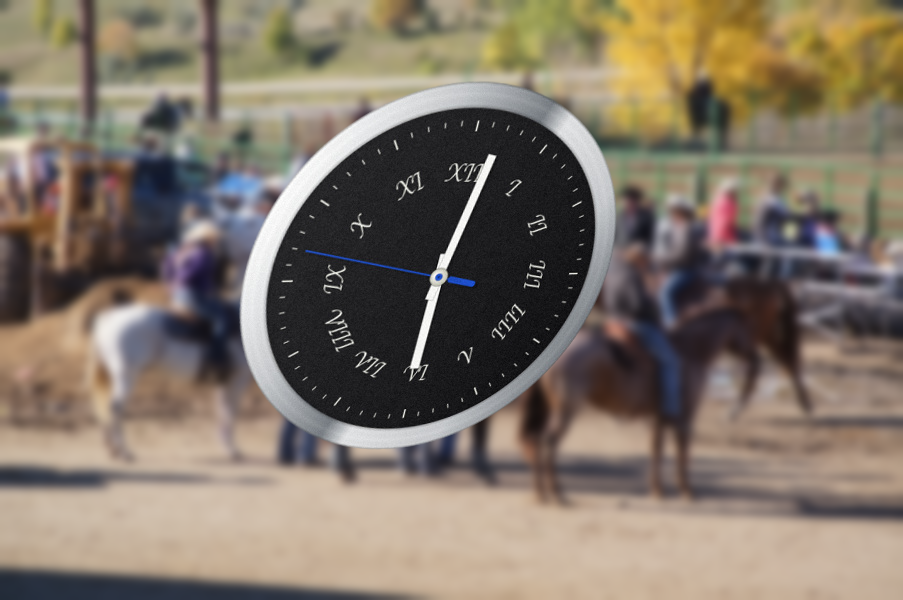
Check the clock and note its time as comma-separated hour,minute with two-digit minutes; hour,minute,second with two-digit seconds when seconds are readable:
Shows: 6,01,47
